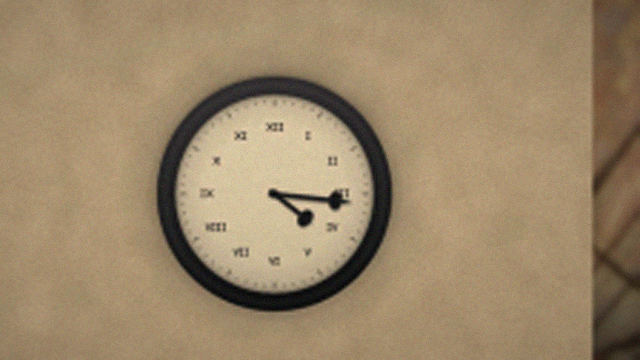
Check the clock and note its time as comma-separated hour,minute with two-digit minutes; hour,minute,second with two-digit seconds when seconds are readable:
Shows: 4,16
